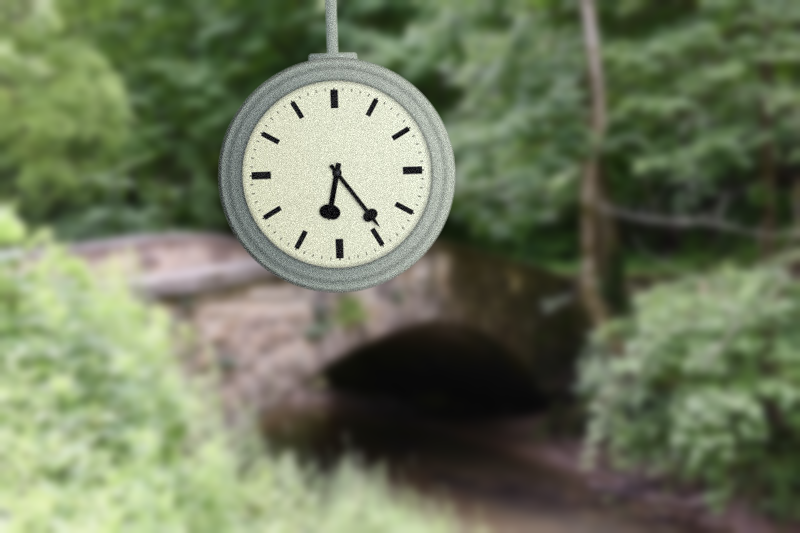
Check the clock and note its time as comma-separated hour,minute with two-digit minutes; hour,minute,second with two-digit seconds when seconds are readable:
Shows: 6,24
